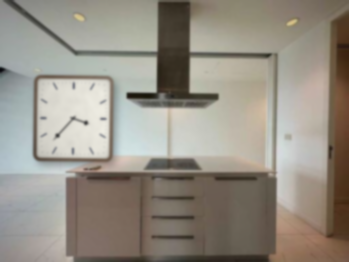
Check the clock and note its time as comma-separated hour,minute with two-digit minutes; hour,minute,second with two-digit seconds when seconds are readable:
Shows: 3,37
